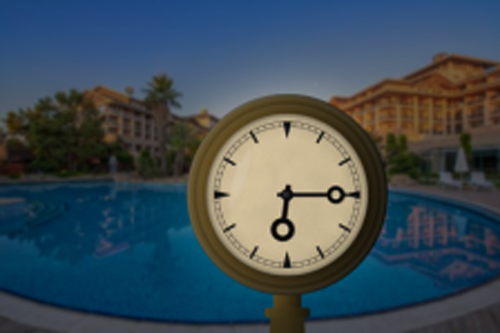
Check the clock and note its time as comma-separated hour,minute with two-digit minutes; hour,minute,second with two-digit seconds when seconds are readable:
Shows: 6,15
